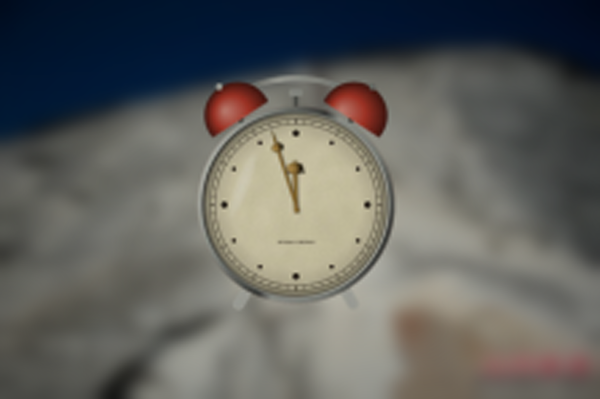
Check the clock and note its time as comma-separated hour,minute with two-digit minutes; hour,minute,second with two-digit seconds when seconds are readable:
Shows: 11,57
